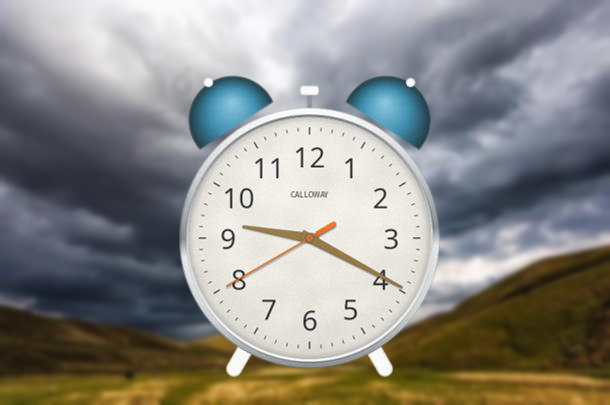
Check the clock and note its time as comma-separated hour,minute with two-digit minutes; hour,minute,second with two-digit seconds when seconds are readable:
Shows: 9,19,40
